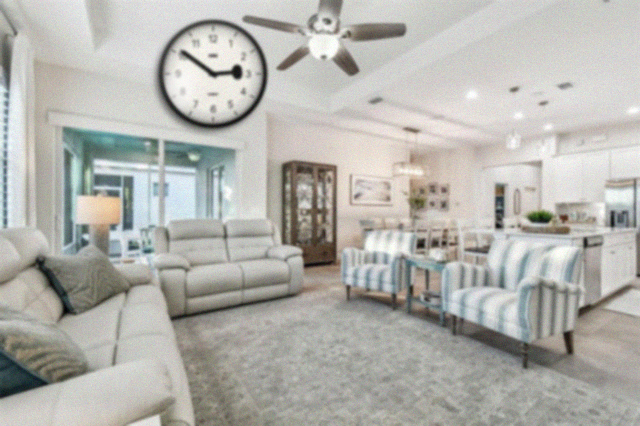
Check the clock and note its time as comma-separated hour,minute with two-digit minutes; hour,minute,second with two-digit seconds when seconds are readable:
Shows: 2,51
